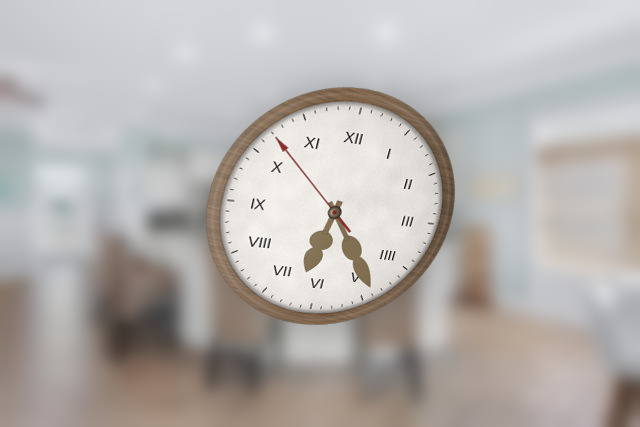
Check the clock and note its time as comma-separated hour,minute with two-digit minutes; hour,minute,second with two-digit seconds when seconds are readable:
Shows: 6,23,52
